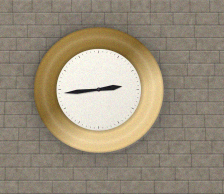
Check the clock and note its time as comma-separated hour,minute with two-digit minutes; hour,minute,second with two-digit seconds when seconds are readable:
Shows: 2,44
